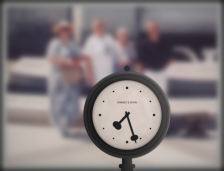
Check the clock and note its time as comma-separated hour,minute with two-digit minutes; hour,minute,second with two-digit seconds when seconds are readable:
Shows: 7,27
